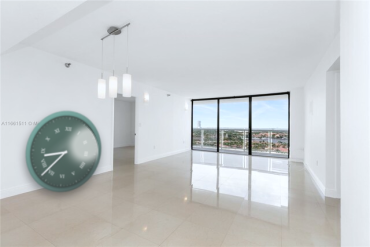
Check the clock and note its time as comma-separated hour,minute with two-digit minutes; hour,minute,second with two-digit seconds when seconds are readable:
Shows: 8,37
